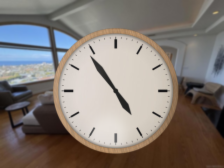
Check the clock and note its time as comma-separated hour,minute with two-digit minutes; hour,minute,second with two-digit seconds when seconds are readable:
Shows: 4,54
